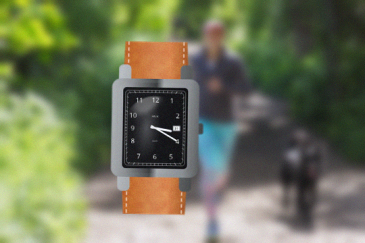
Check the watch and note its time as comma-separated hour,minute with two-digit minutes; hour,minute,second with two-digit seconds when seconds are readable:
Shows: 3,20
